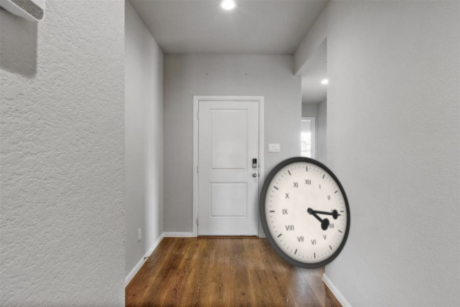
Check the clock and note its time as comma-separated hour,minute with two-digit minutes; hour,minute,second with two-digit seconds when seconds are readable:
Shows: 4,16
